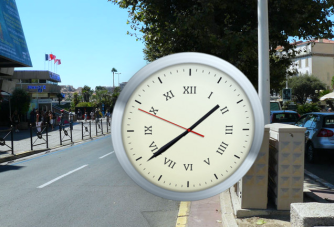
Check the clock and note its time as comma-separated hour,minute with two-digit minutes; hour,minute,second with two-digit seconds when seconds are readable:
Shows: 1,38,49
